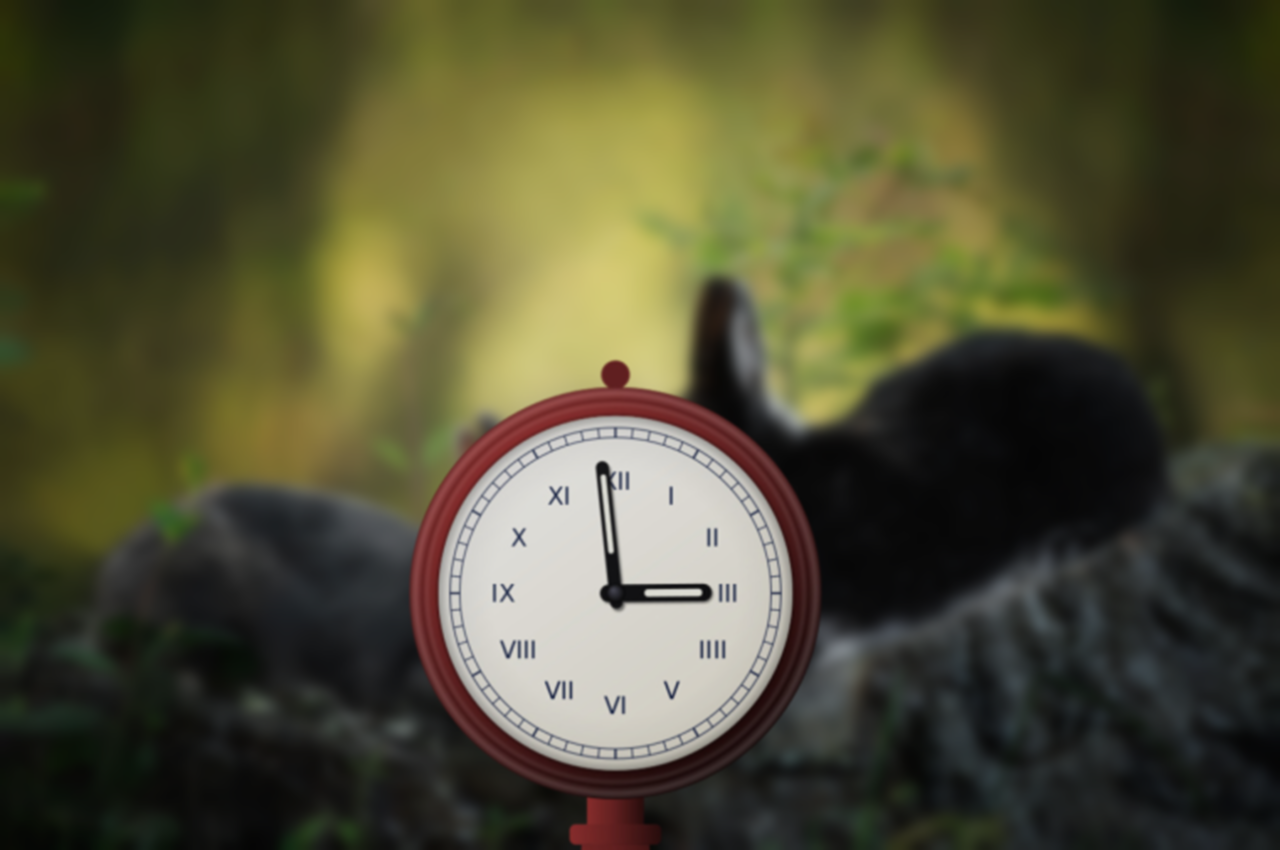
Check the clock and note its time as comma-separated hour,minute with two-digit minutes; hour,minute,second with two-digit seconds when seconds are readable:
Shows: 2,59
